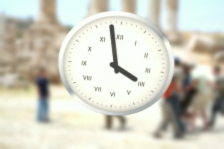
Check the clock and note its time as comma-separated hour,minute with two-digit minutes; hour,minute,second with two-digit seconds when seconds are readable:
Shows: 3,58
